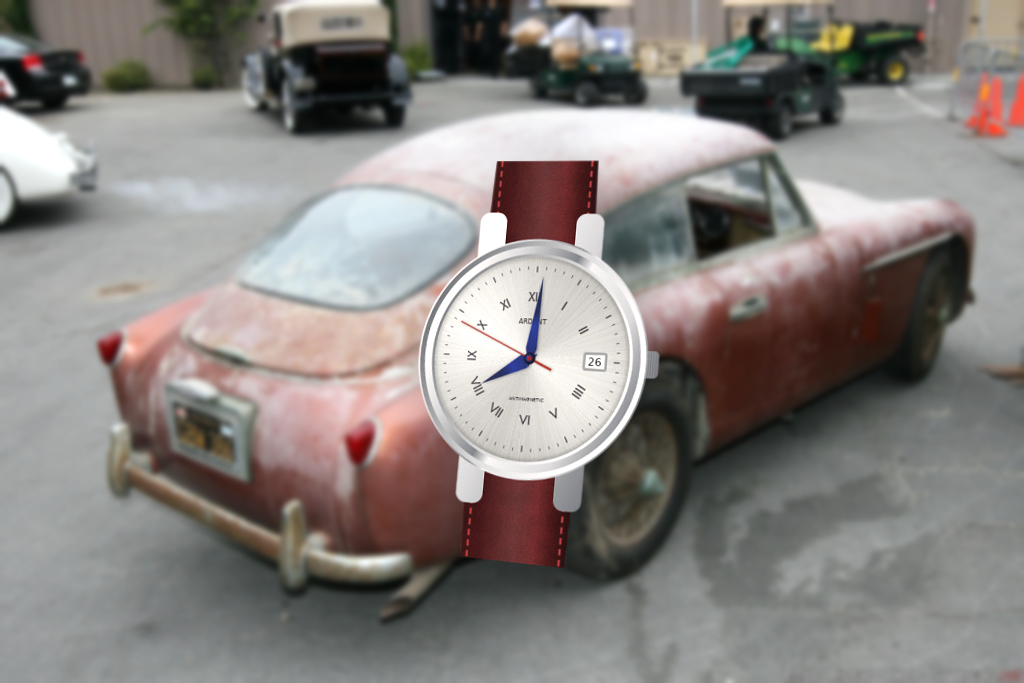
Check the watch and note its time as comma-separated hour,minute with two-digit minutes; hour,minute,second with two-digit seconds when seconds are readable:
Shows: 8,00,49
